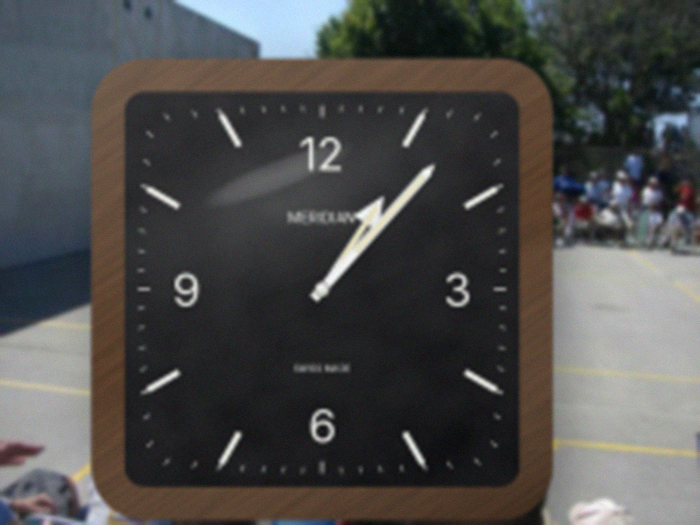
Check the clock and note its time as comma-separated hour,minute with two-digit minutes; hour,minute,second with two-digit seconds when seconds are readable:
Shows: 1,07
